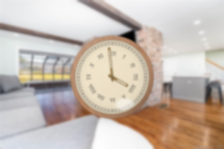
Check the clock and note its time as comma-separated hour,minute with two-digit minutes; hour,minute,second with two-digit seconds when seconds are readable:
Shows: 3,59
